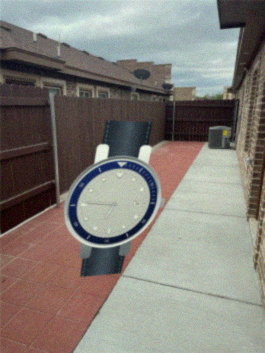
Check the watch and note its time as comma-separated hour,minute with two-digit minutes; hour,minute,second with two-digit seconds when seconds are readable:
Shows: 6,46
